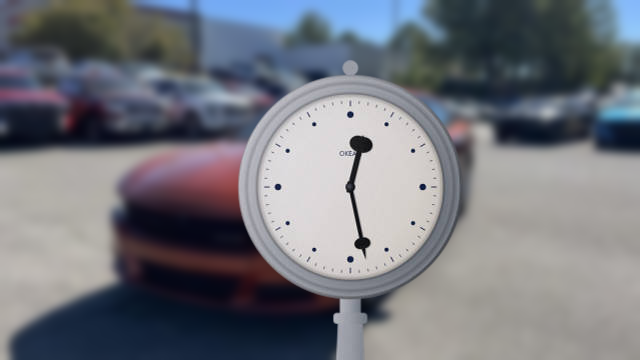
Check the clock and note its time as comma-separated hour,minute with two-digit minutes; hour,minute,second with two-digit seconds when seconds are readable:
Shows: 12,28
